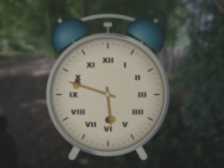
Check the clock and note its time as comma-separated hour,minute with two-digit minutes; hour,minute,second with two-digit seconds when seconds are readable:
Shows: 5,48
